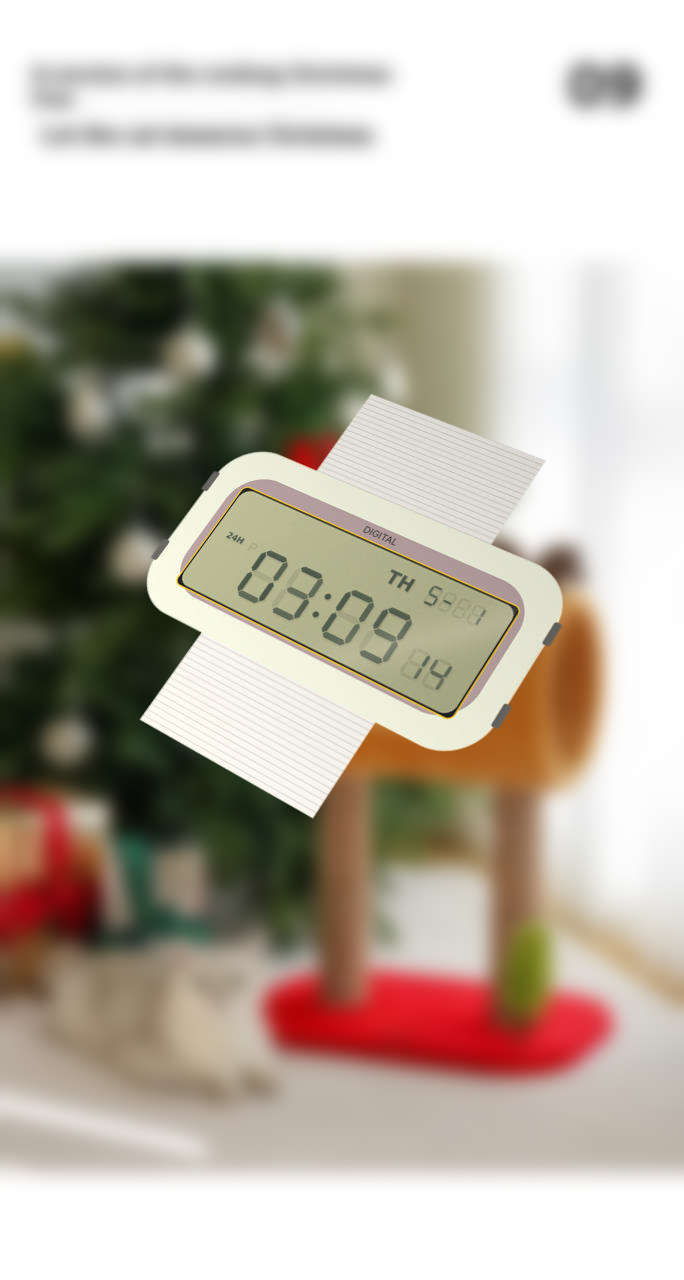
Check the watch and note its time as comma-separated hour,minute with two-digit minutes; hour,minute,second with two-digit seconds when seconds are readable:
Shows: 3,09,14
